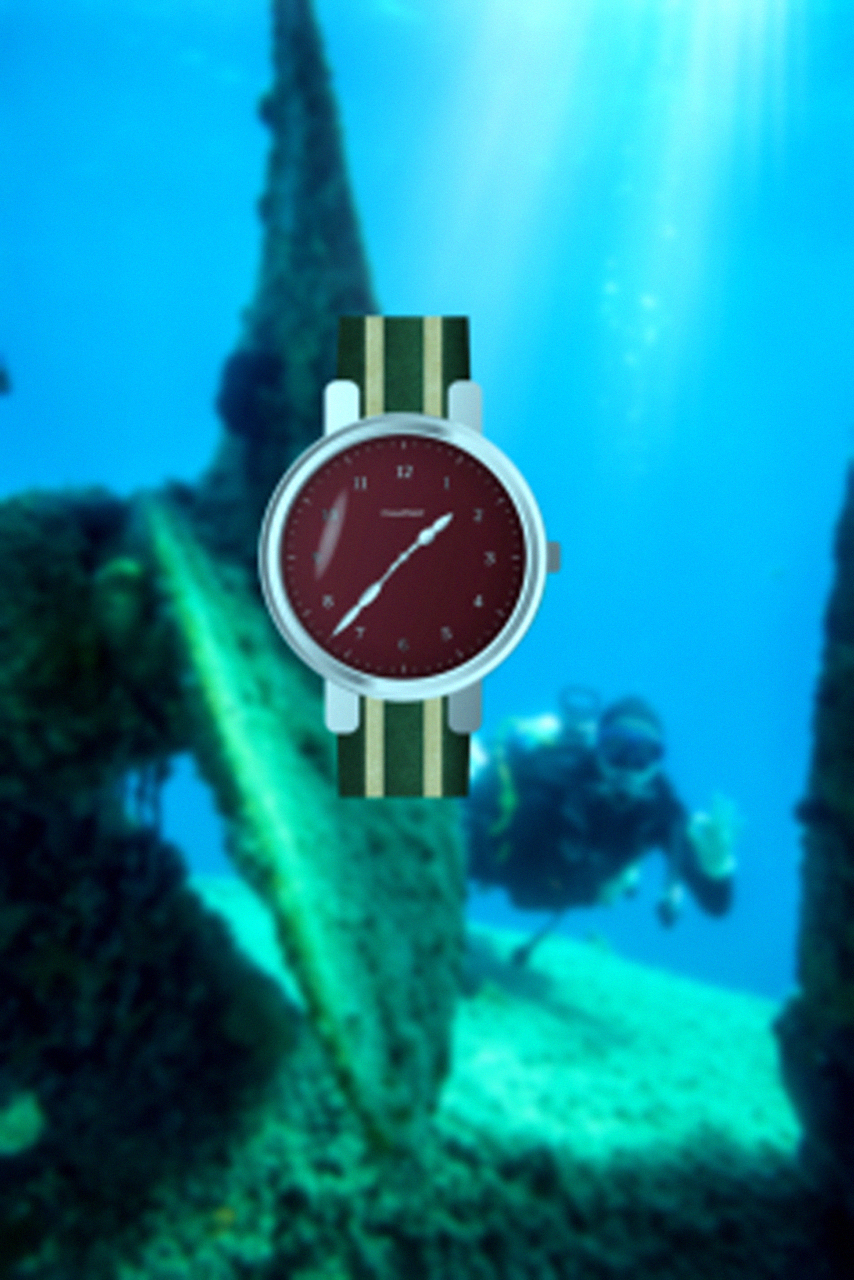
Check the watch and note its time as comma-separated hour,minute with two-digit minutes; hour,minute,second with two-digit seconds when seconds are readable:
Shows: 1,37
